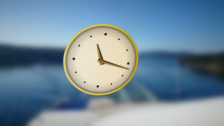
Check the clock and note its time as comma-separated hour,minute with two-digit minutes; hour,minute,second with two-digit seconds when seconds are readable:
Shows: 11,17
